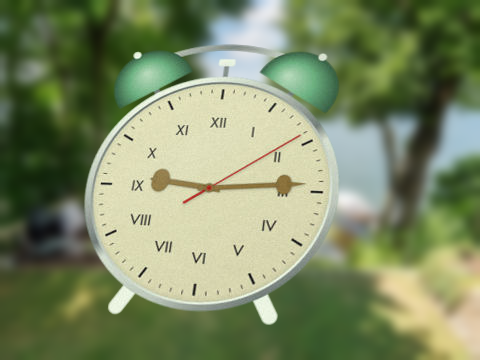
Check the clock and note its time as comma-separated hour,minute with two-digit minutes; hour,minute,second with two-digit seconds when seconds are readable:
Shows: 9,14,09
